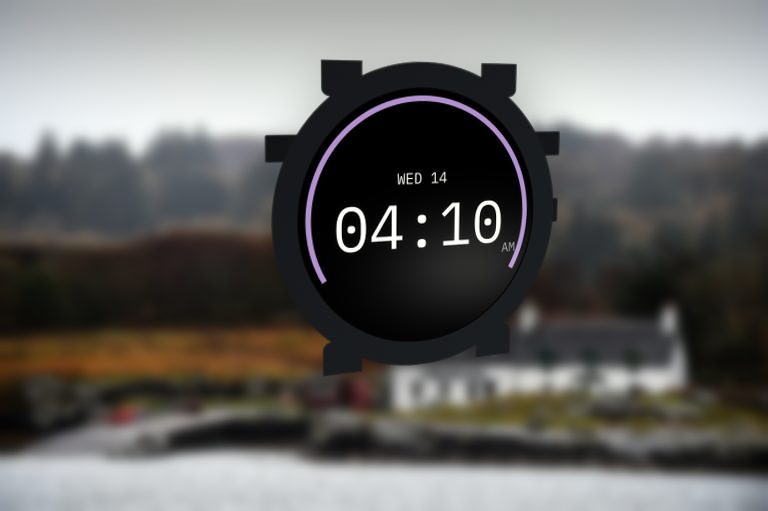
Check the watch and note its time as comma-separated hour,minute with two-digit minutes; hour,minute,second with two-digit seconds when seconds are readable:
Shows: 4,10
